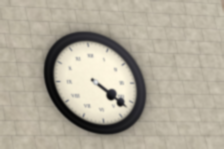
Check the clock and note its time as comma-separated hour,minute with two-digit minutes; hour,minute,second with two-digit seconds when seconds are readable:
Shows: 4,22
